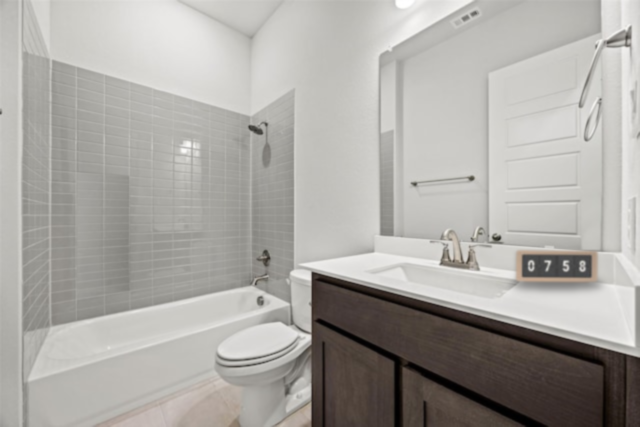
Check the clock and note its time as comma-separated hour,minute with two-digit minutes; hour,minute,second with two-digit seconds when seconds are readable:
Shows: 7,58
